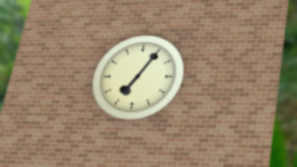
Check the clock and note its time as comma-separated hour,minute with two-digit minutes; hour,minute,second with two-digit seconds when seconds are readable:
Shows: 7,05
